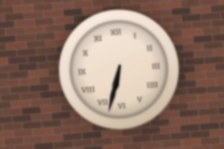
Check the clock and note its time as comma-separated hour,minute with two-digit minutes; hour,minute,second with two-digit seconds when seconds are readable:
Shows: 6,33
